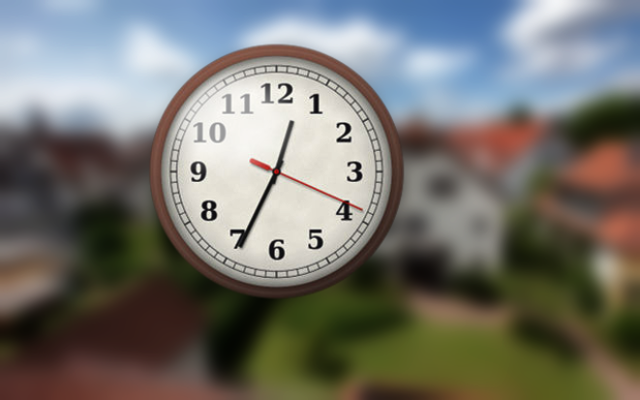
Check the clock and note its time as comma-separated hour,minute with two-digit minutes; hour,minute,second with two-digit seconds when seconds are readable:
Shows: 12,34,19
